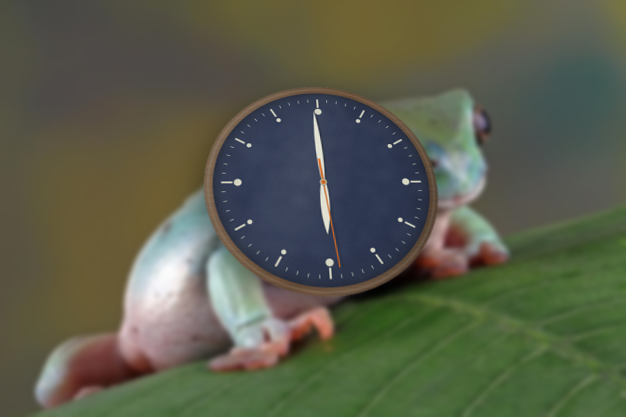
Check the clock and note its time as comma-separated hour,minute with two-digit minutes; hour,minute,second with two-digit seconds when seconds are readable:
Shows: 5,59,29
